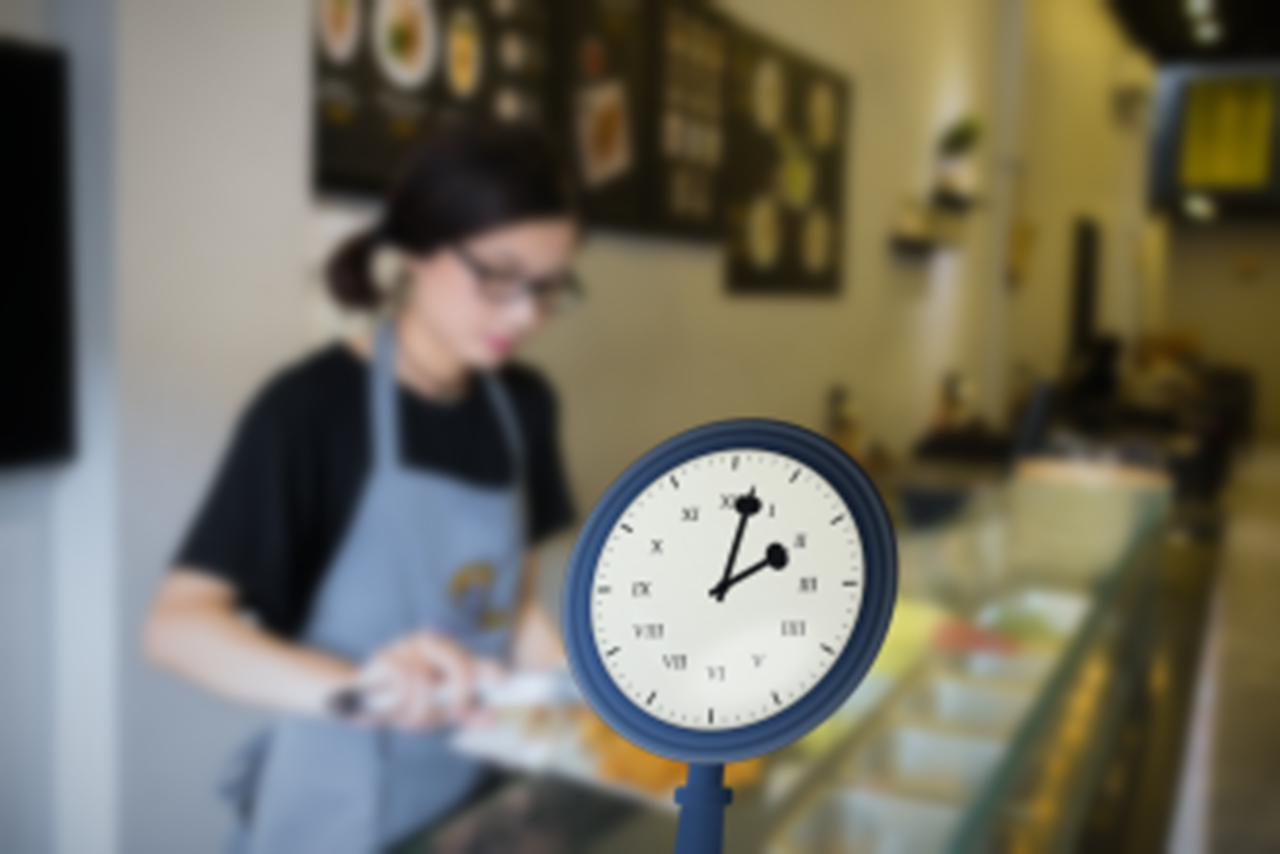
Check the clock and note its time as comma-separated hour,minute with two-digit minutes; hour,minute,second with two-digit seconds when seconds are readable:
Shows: 2,02
